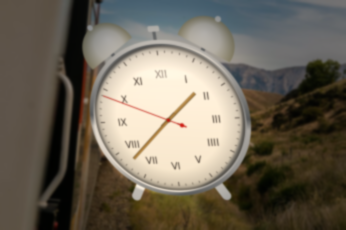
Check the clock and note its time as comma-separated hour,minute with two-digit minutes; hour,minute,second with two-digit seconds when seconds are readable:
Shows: 1,37,49
